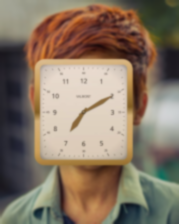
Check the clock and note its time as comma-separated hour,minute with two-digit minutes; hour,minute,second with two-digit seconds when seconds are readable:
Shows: 7,10
